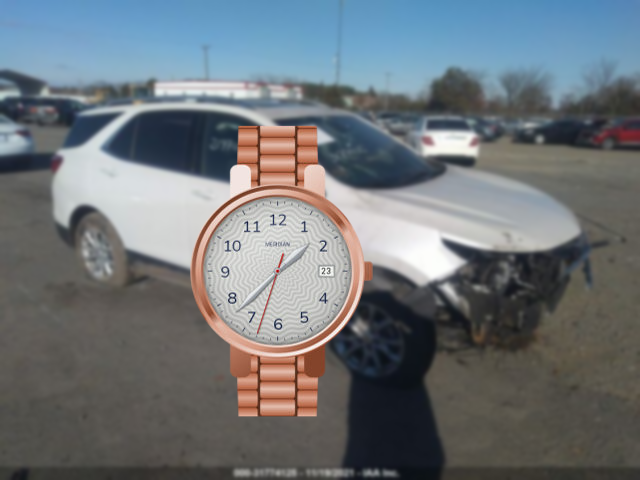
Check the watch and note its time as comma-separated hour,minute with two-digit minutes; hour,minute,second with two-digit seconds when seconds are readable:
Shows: 1,37,33
